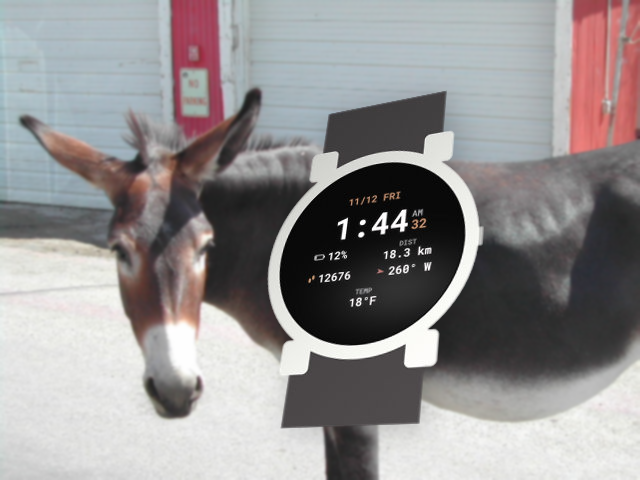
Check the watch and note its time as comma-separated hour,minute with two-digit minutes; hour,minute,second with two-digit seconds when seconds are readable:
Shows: 1,44,32
